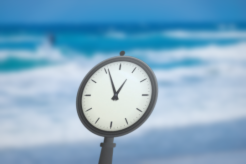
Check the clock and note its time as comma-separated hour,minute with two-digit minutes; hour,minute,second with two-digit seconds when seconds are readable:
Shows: 12,56
